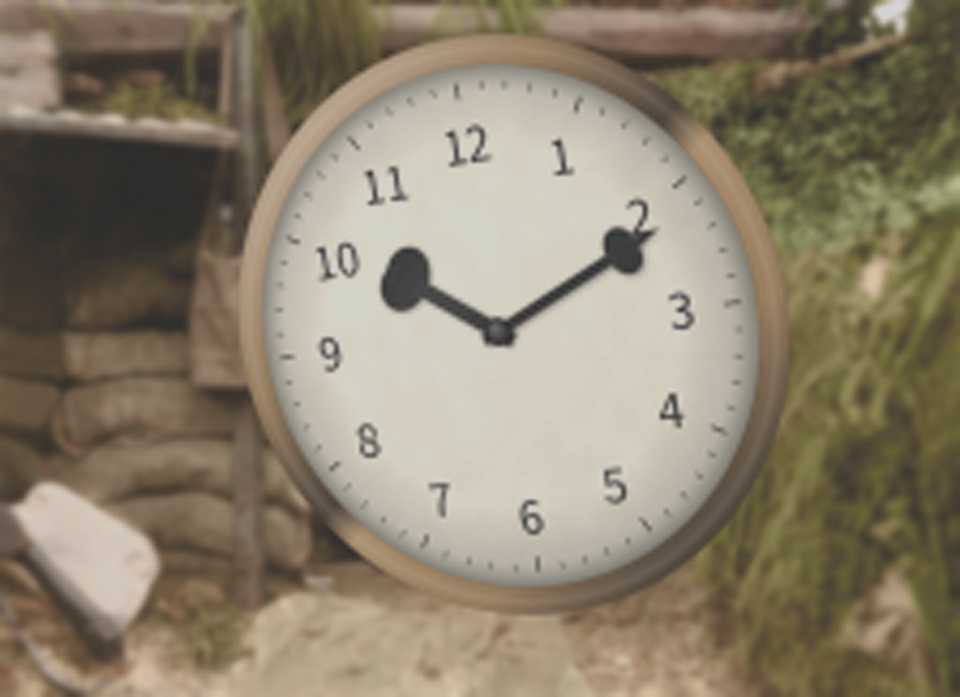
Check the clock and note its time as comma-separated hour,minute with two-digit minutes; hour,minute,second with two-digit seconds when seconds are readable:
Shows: 10,11
